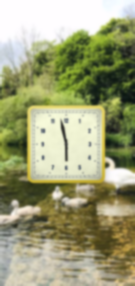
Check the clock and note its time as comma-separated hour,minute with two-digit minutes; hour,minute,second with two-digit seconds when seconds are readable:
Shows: 5,58
